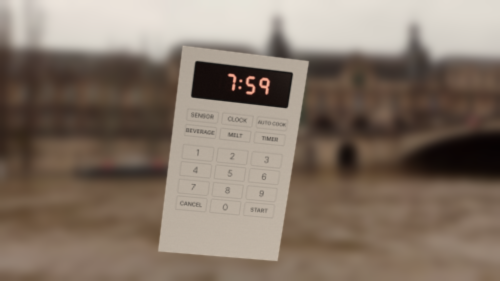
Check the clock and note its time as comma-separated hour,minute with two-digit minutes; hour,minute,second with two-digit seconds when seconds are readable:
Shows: 7,59
